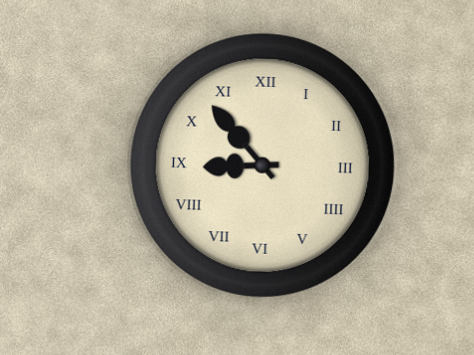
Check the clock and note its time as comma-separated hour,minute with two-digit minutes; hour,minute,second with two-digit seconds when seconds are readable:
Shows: 8,53
